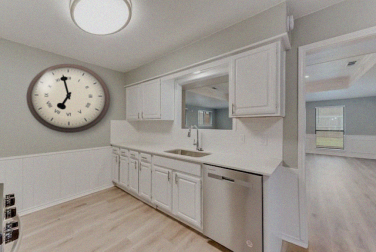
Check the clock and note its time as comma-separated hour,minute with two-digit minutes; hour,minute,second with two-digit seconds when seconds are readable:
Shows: 6,58
